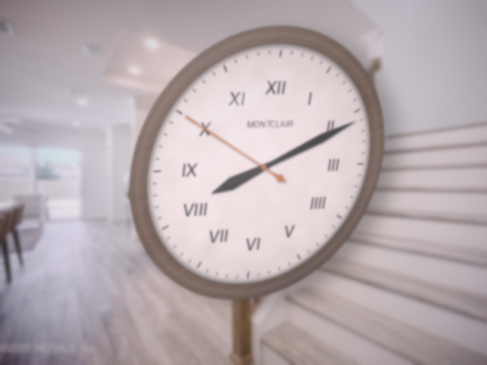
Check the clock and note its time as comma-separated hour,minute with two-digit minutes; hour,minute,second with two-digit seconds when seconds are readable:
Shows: 8,10,50
